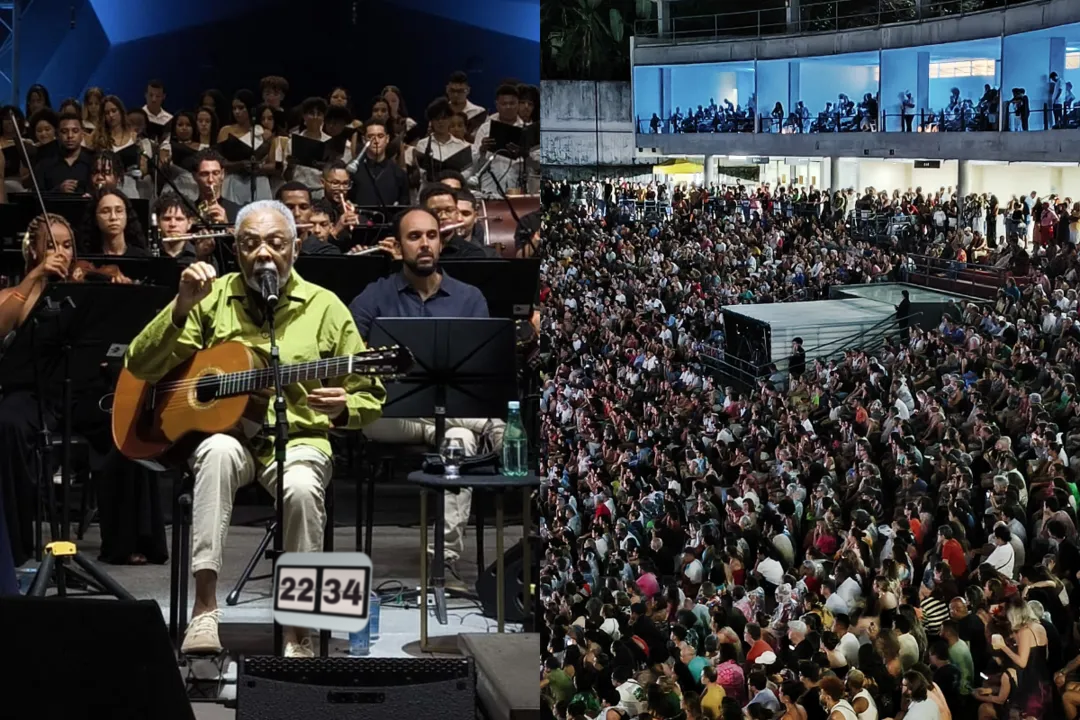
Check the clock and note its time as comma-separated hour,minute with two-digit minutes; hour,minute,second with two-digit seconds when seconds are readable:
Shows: 22,34
